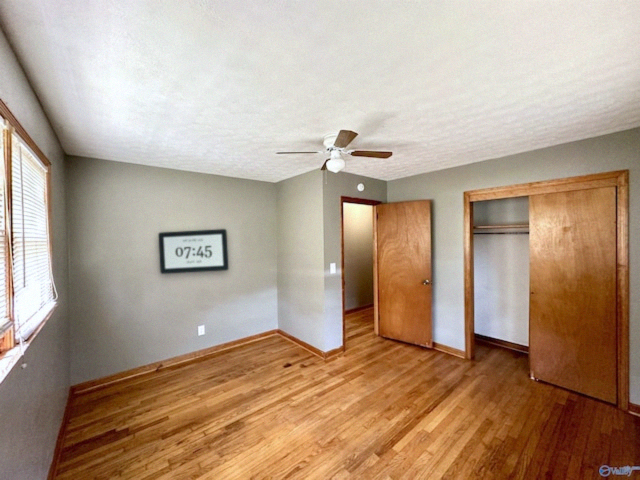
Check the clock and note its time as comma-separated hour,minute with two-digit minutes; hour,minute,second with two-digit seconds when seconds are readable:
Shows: 7,45
